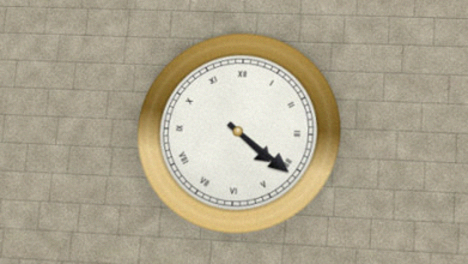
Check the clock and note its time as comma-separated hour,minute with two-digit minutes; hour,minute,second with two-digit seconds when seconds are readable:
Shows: 4,21
